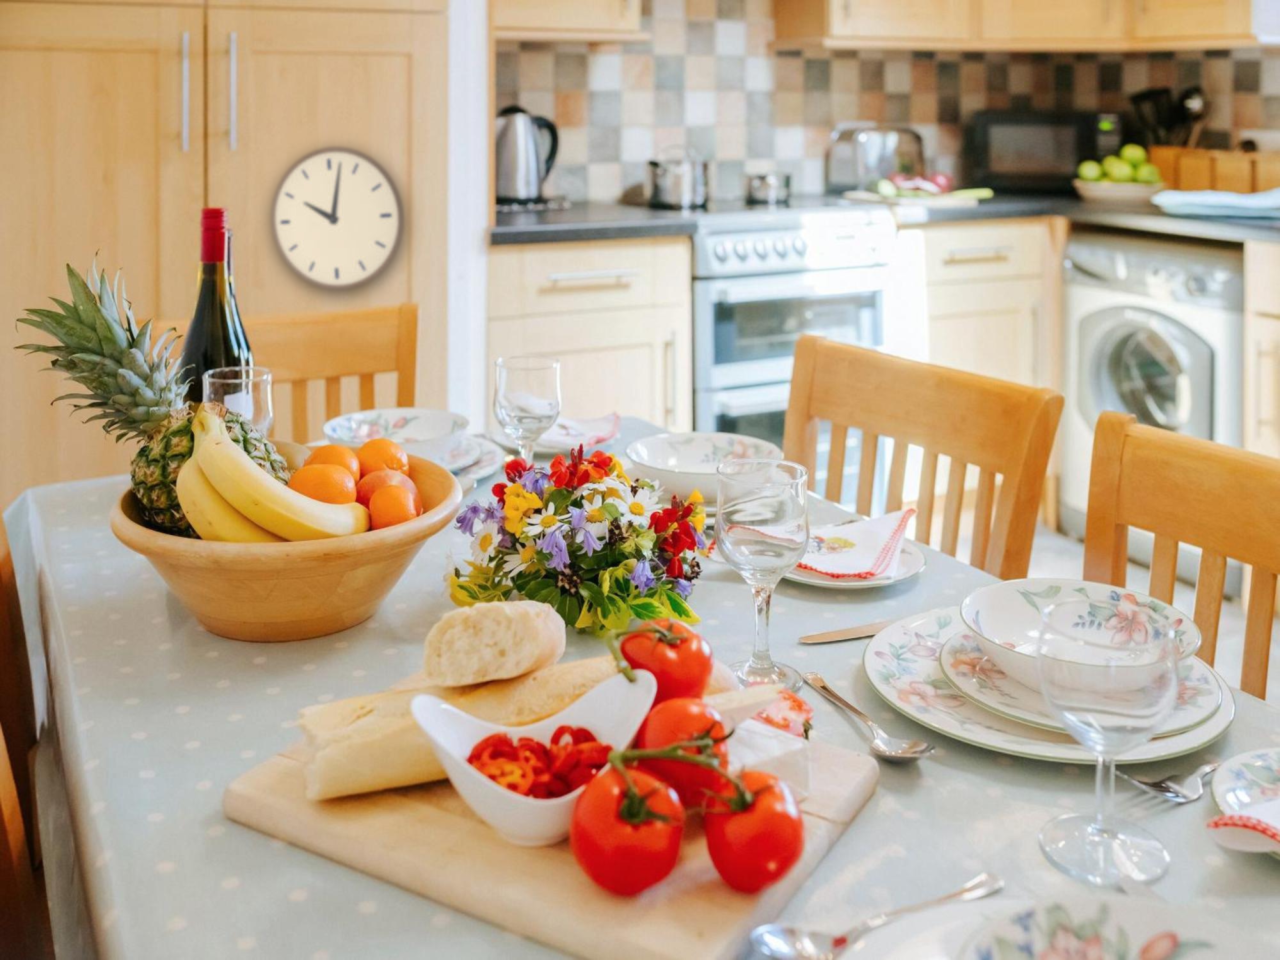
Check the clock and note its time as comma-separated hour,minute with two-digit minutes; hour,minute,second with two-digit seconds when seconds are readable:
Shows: 10,02
